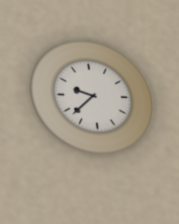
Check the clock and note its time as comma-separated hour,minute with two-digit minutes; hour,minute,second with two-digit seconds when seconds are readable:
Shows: 9,38
